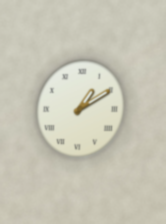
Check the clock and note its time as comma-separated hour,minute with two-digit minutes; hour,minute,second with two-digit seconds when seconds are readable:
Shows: 1,10
